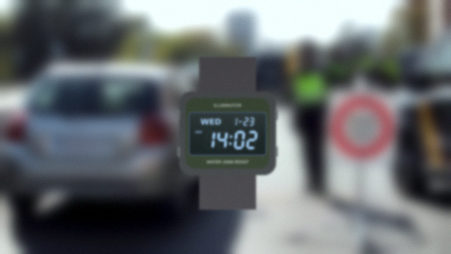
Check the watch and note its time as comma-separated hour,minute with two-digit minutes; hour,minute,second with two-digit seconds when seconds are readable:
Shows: 14,02
